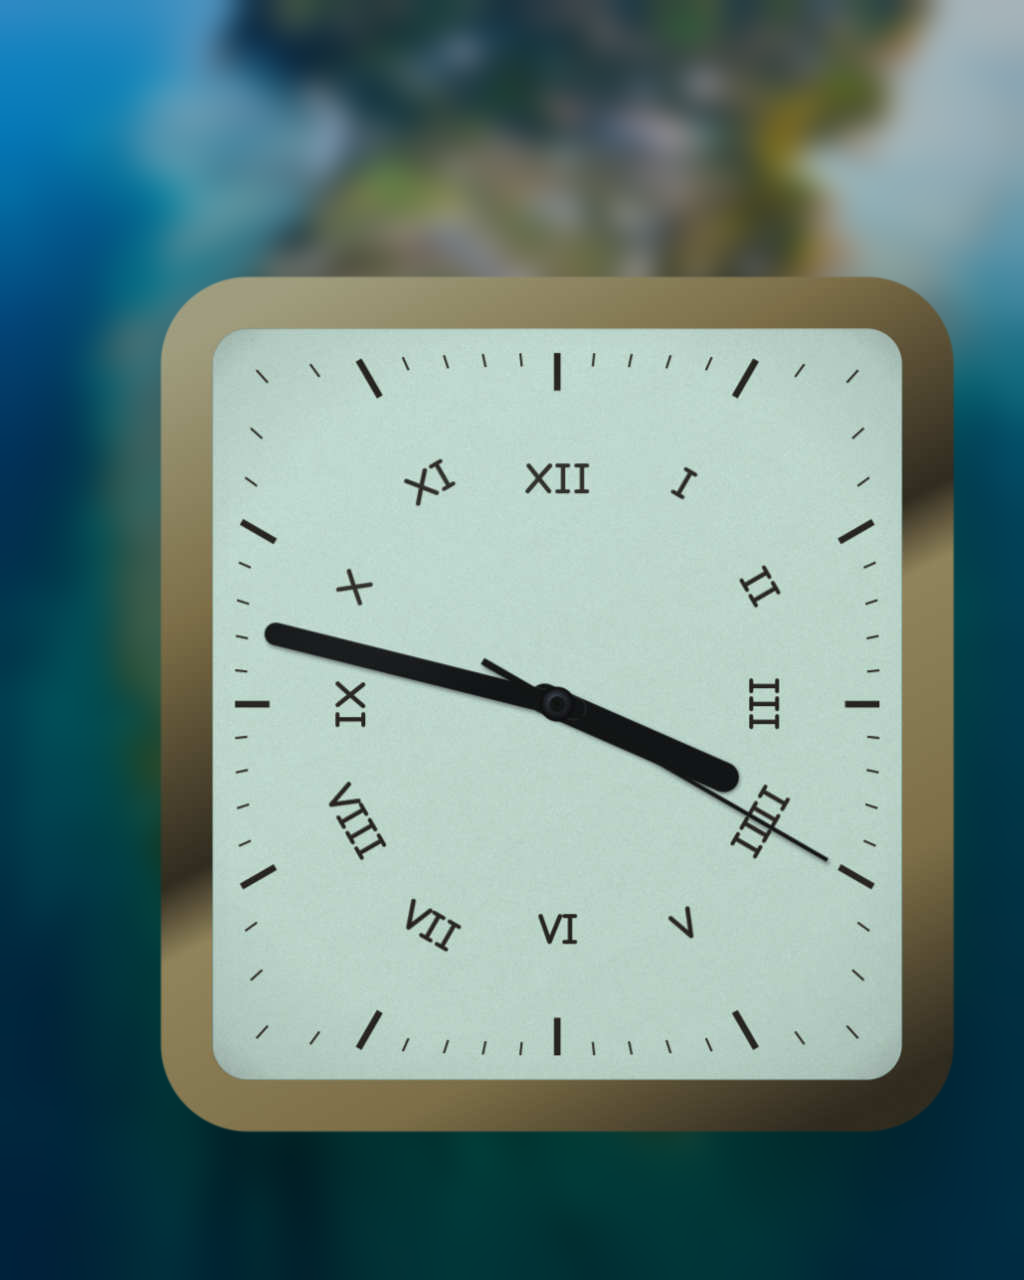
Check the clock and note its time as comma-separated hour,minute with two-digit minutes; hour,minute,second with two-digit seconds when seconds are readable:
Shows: 3,47,20
